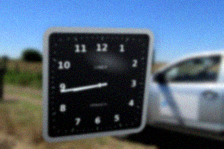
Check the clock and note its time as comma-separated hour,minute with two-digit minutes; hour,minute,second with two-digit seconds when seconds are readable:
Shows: 8,44
